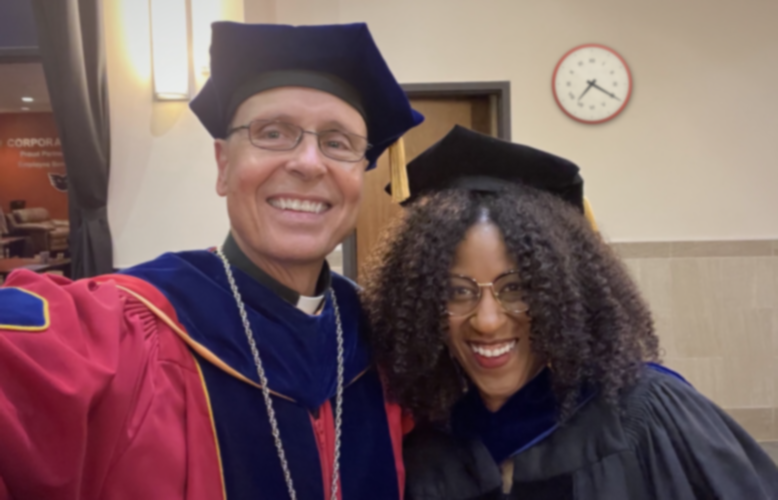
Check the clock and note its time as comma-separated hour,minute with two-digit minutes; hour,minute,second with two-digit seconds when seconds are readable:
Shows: 7,20
